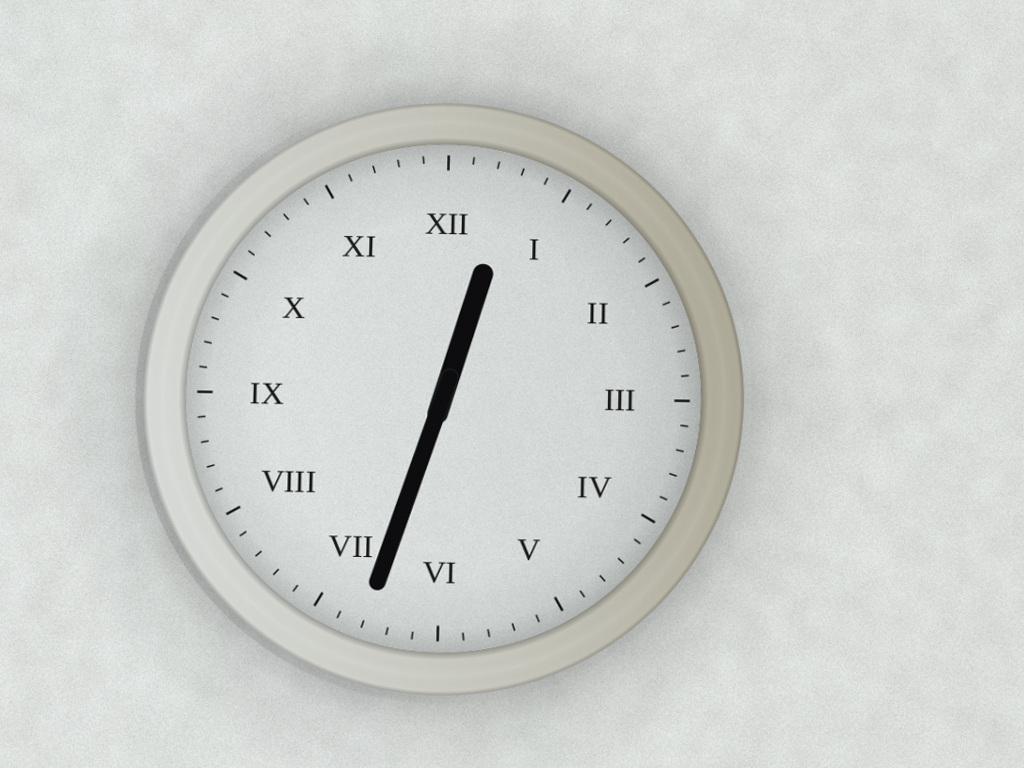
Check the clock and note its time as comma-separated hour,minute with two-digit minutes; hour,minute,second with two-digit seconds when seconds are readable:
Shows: 12,33
